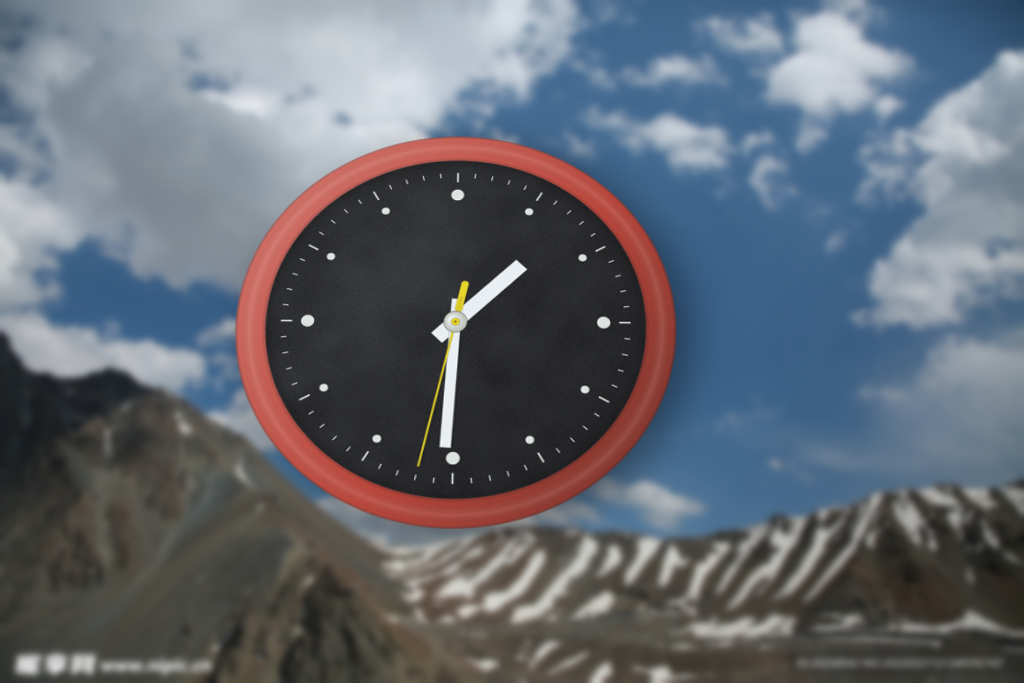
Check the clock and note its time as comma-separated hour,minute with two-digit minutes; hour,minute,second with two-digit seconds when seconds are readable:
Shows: 1,30,32
